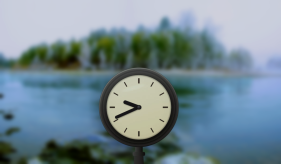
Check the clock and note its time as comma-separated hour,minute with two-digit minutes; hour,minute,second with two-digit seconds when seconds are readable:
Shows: 9,41
